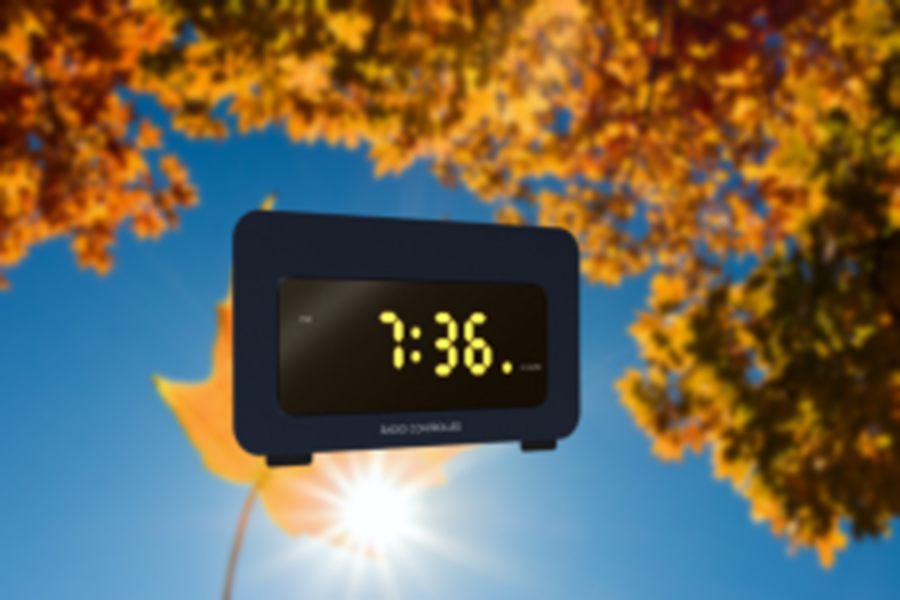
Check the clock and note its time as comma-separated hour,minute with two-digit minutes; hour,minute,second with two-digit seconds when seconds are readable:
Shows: 7,36
